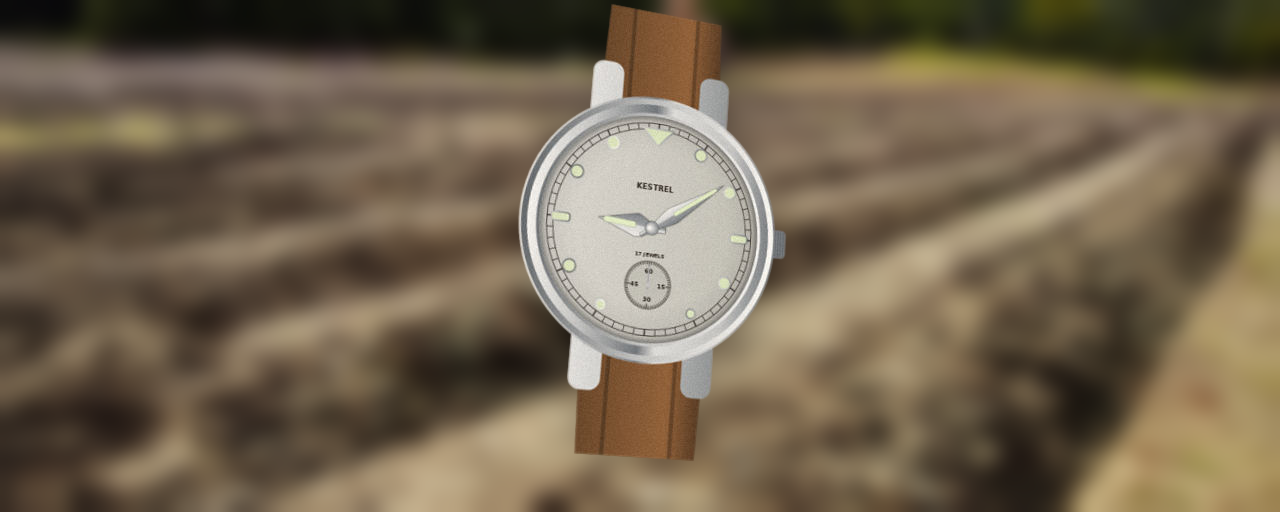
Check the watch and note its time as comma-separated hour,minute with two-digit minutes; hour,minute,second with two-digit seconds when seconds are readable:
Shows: 9,09
